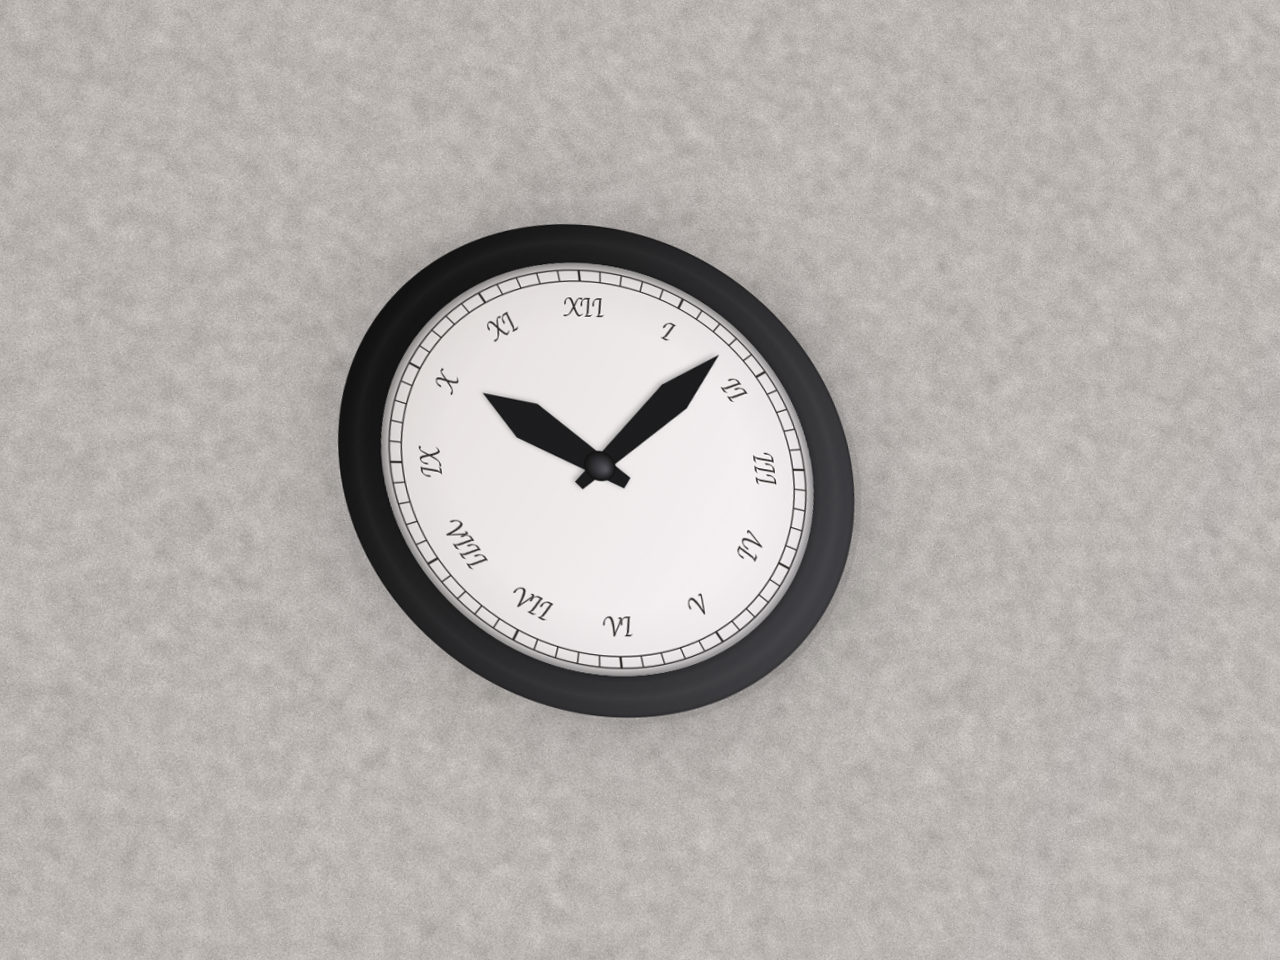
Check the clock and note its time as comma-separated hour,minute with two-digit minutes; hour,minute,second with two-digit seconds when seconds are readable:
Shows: 10,08
